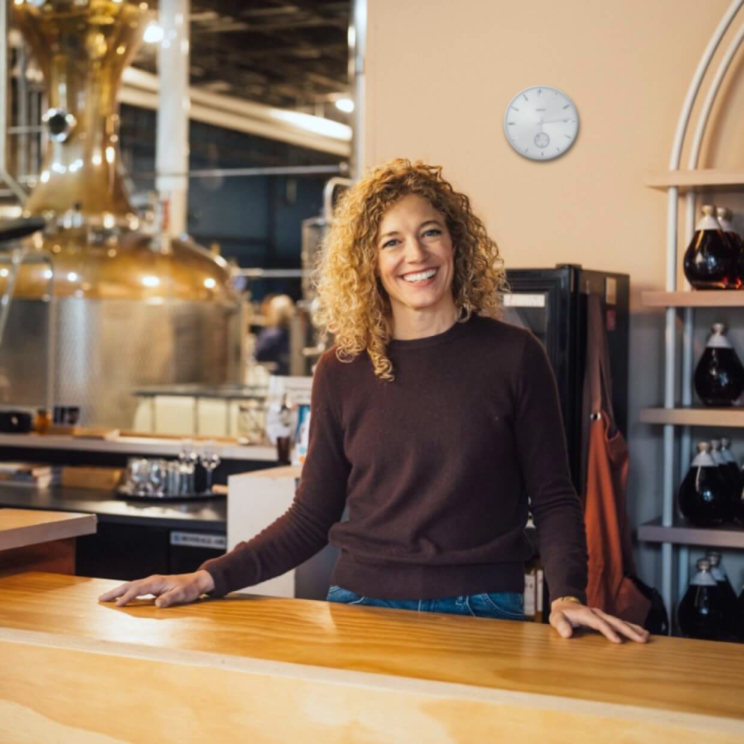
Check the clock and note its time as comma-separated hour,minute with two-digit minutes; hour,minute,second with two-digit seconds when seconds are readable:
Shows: 6,14
